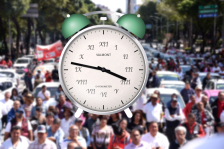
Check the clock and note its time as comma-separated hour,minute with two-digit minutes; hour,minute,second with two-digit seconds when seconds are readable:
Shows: 3,47
